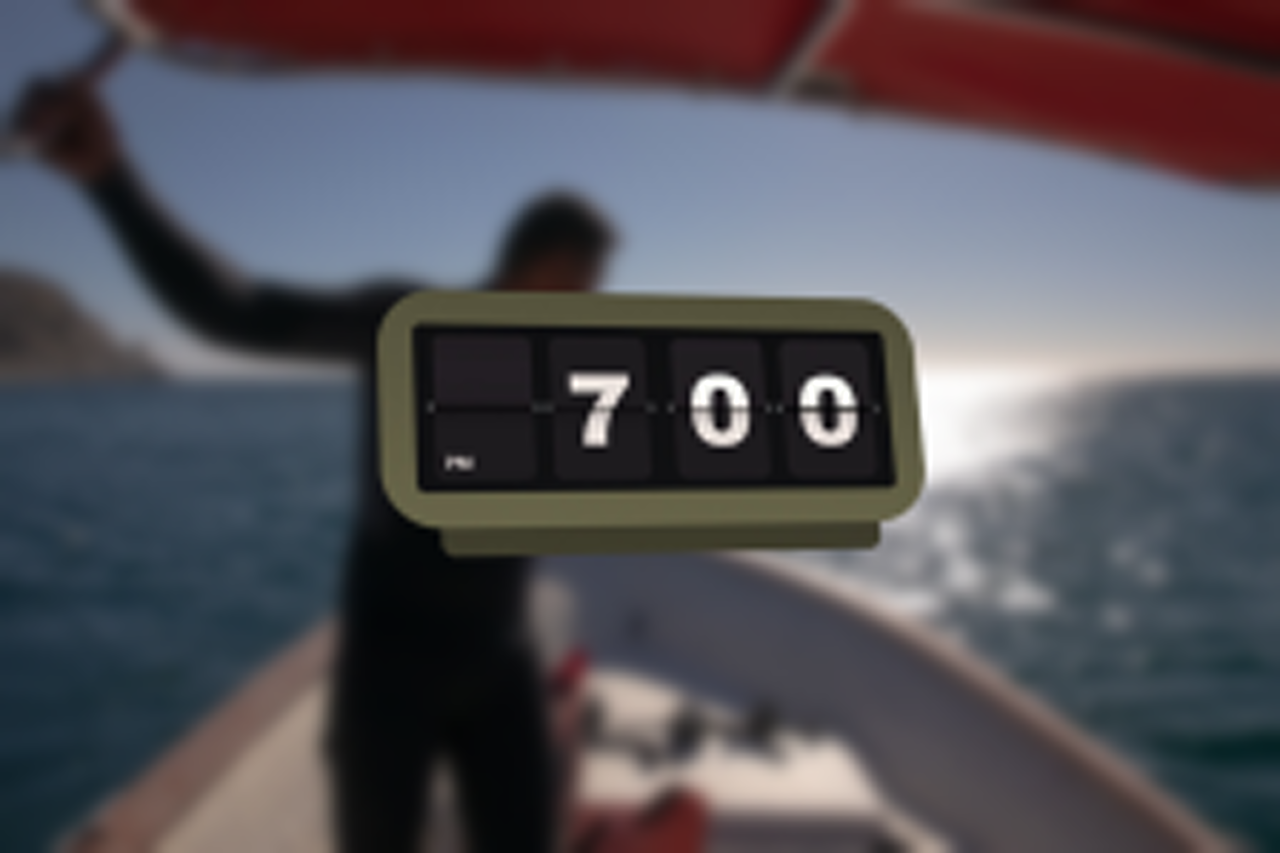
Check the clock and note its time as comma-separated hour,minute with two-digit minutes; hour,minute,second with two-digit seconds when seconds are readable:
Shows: 7,00
